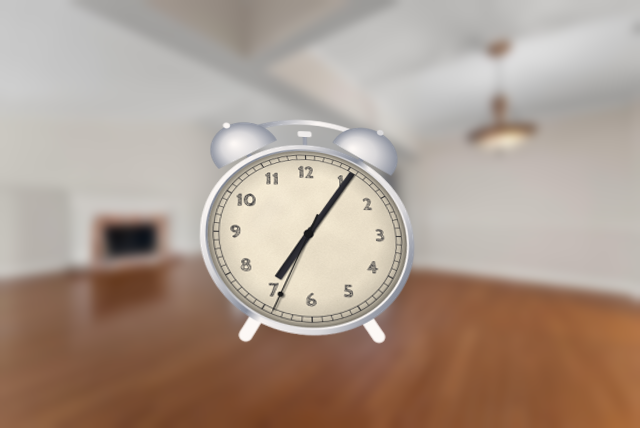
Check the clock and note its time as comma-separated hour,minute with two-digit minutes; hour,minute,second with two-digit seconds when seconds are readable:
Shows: 7,05,34
